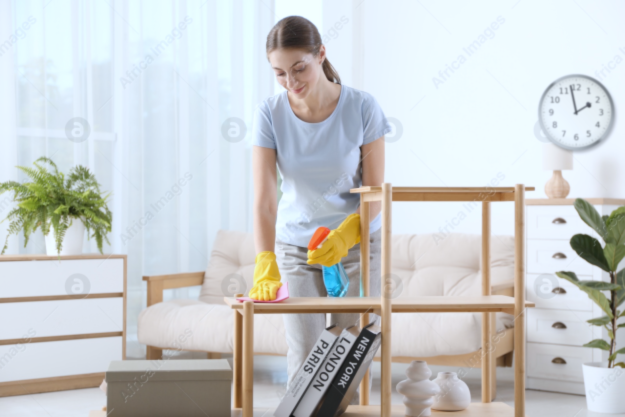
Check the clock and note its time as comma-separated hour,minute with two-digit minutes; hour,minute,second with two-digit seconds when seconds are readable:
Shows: 1,58
